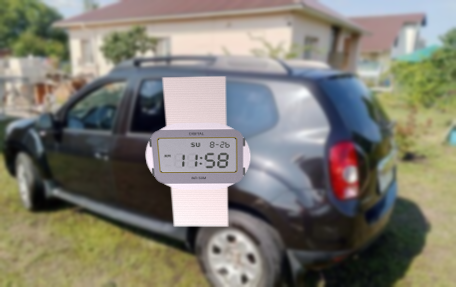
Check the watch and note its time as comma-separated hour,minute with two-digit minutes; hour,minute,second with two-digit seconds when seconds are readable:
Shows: 11,58
